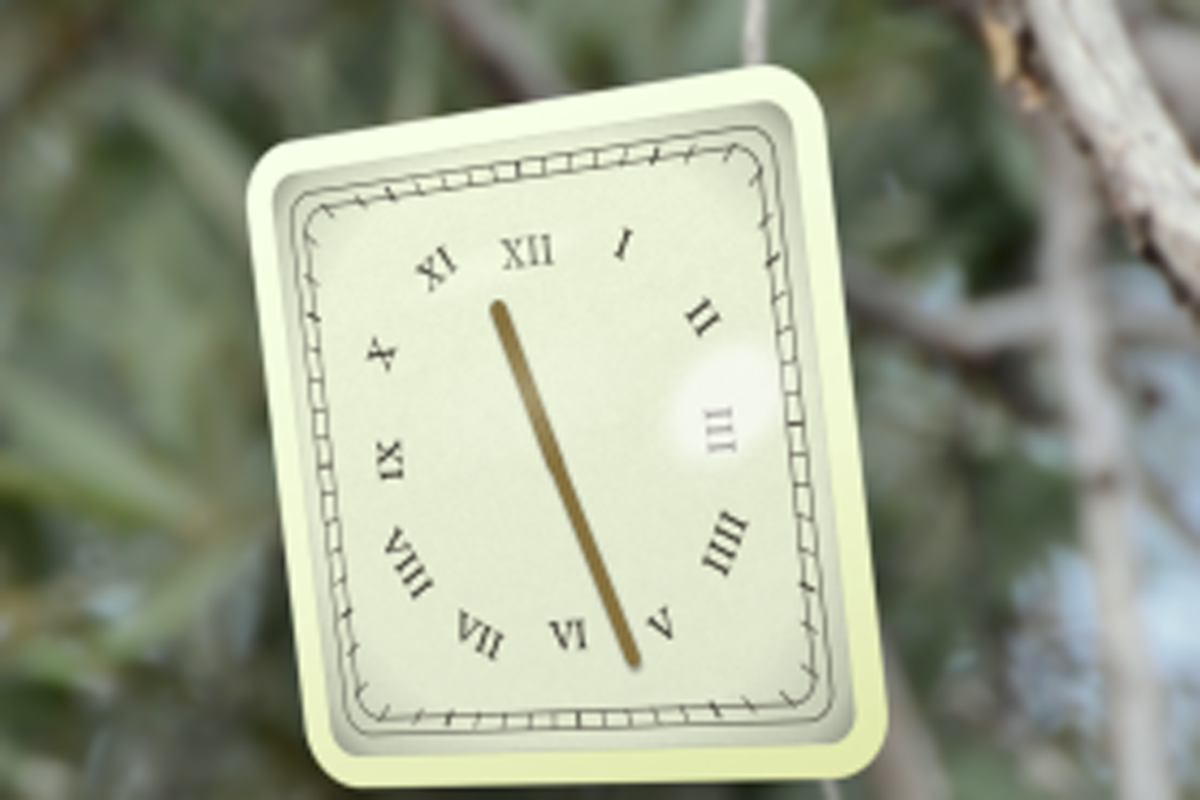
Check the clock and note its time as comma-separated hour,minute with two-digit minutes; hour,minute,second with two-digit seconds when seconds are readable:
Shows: 11,27
